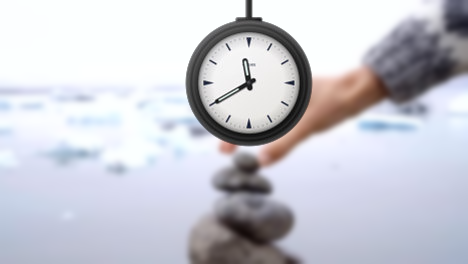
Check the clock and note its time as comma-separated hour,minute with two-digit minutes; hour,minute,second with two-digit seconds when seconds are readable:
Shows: 11,40
